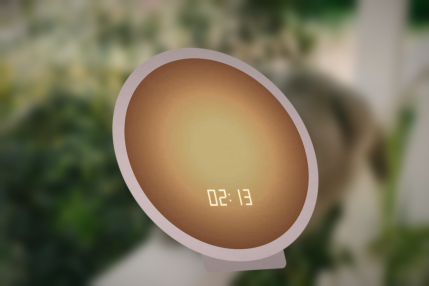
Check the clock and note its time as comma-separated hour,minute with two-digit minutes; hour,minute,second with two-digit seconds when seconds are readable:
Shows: 2,13
